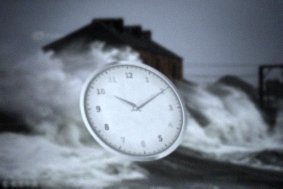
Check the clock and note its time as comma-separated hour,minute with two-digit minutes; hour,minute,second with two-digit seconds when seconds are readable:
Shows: 10,10
